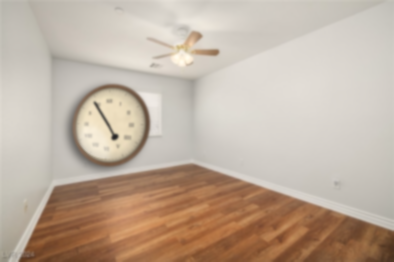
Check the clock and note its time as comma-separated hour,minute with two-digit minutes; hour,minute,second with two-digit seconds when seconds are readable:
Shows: 4,54
